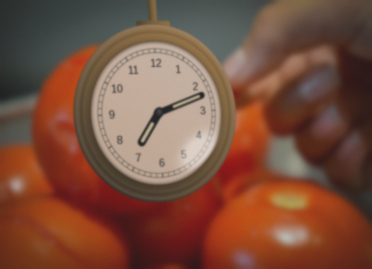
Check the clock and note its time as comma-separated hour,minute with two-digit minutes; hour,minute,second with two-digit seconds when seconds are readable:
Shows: 7,12
